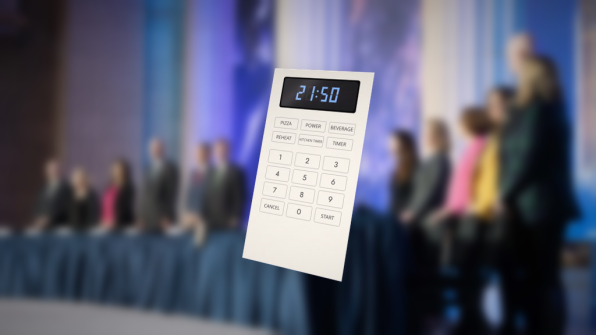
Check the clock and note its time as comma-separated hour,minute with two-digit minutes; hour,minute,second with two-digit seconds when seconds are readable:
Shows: 21,50
